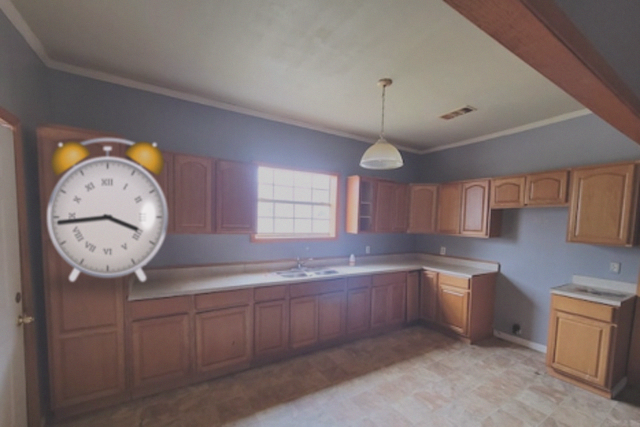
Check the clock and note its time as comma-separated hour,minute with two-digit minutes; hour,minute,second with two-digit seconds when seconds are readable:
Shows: 3,44
